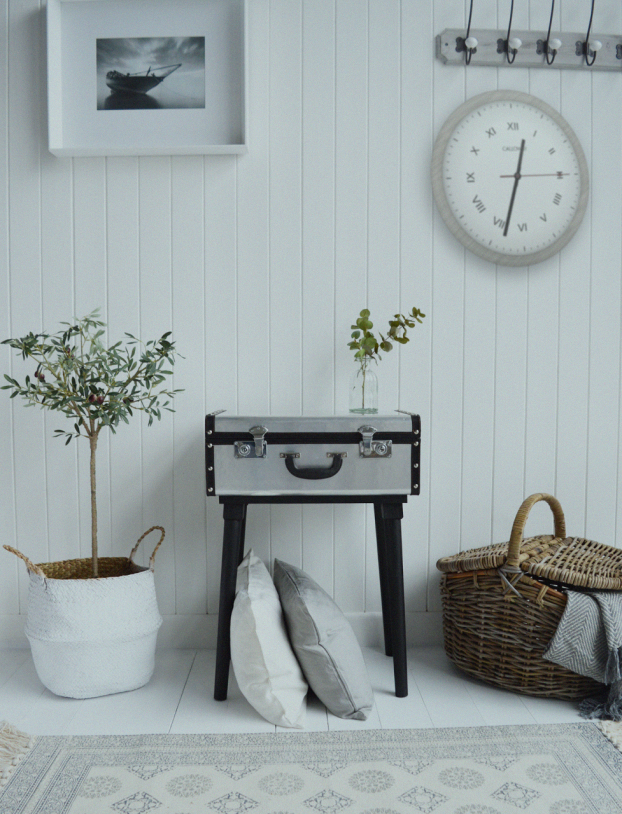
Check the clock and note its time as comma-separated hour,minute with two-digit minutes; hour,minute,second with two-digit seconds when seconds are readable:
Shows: 12,33,15
